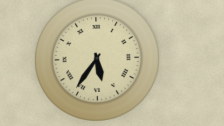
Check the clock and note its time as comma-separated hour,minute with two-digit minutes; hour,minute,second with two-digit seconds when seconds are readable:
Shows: 5,36
